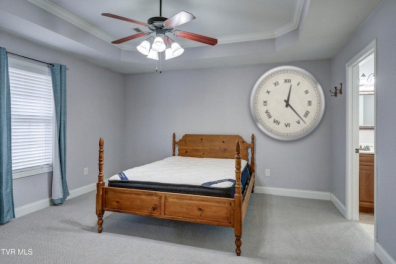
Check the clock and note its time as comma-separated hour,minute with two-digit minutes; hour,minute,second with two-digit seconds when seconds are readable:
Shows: 12,23
